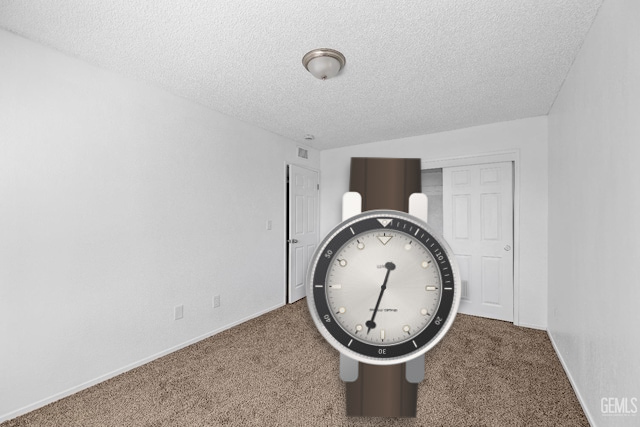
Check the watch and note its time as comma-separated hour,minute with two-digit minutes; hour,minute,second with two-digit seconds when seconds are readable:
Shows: 12,33
